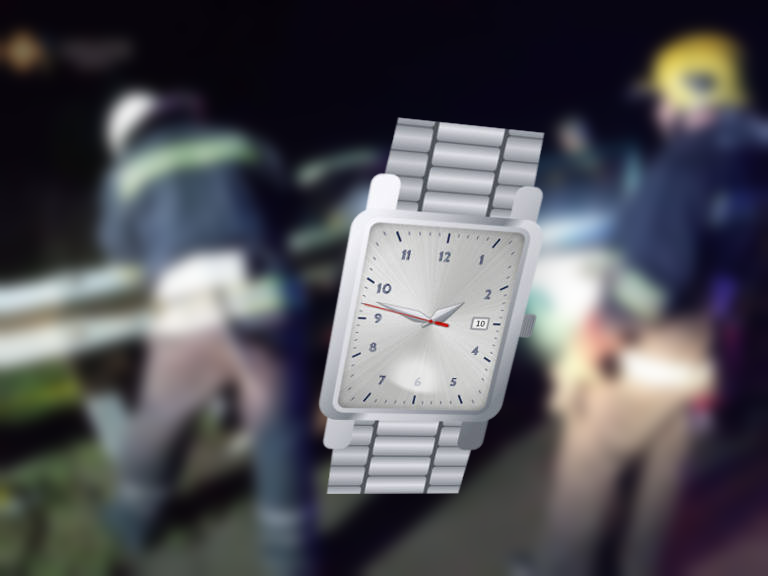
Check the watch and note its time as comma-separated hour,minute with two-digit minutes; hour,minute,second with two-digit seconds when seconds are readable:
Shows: 1,47,47
